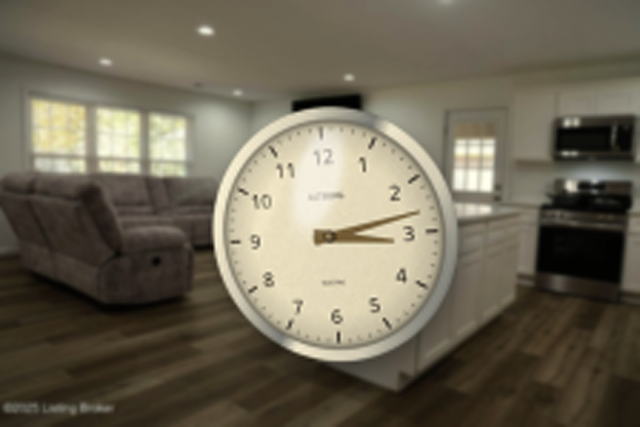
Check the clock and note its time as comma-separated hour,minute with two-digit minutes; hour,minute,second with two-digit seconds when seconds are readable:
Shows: 3,13
